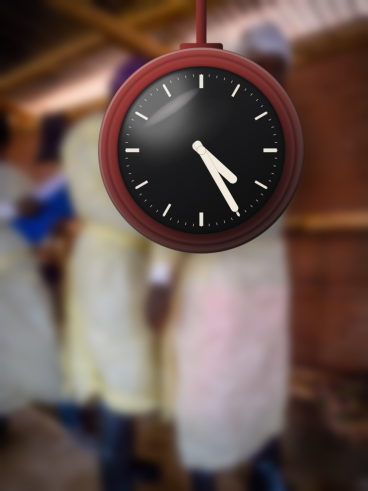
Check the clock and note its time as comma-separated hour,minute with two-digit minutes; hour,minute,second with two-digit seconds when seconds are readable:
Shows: 4,25
